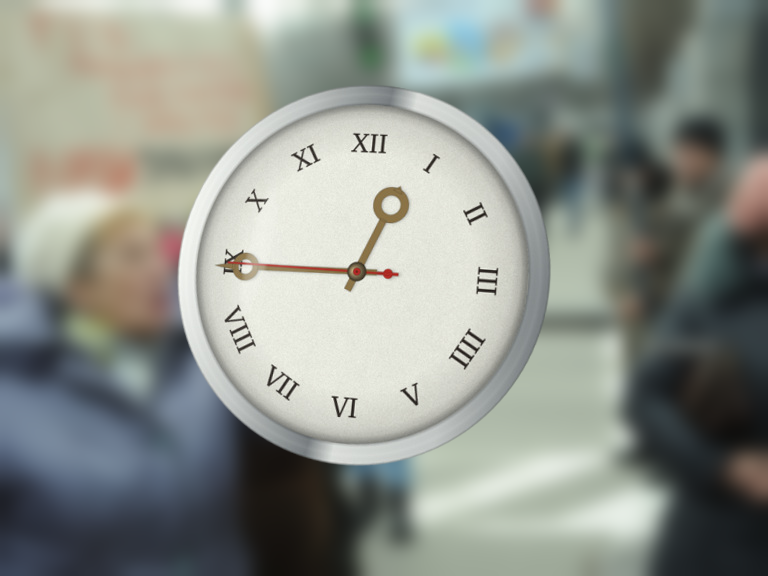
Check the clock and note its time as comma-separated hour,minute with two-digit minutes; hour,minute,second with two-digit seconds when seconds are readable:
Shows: 12,44,45
